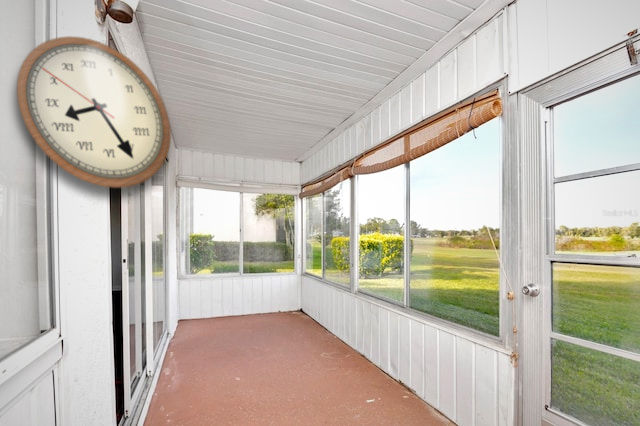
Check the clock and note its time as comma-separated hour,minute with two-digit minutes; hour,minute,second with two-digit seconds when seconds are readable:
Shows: 8,25,51
